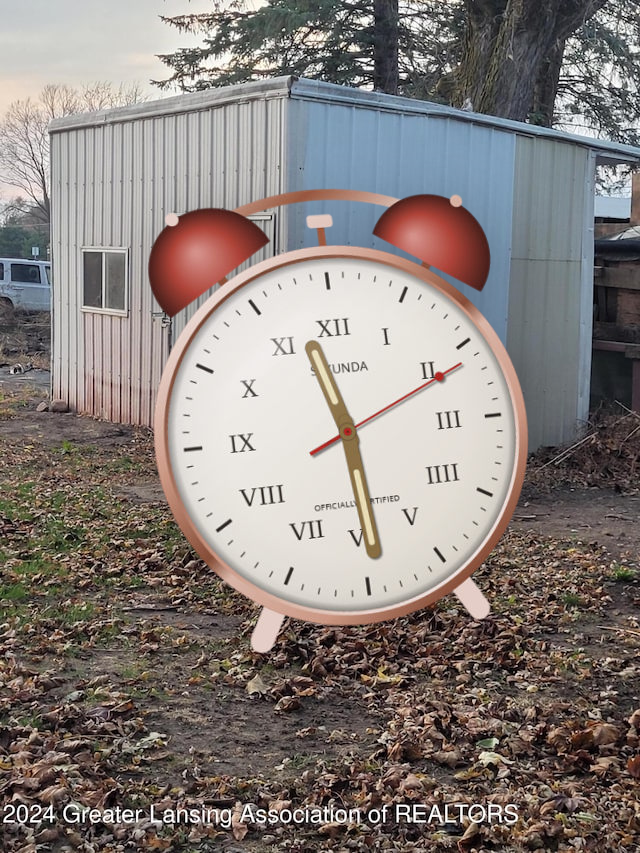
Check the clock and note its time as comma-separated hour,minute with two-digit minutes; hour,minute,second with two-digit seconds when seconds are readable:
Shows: 11,29,11
